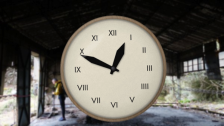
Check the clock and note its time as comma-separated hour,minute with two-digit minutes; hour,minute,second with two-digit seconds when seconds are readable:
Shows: 12,49
